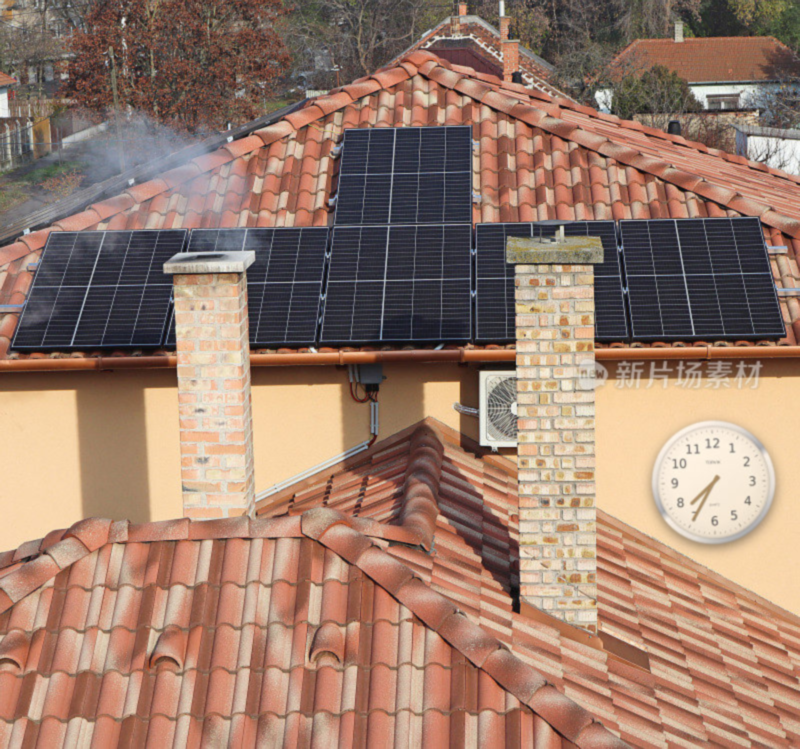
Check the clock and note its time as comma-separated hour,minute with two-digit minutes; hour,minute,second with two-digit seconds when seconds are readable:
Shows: 7,35
